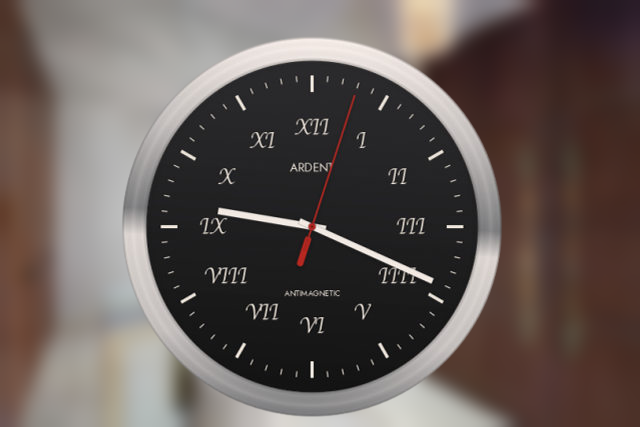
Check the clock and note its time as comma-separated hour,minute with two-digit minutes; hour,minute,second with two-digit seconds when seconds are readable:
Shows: 9,19,03
